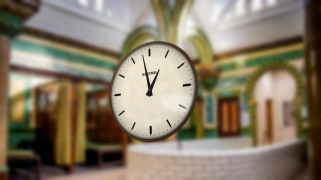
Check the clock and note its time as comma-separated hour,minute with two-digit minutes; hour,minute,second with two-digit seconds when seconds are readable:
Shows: 12,58
